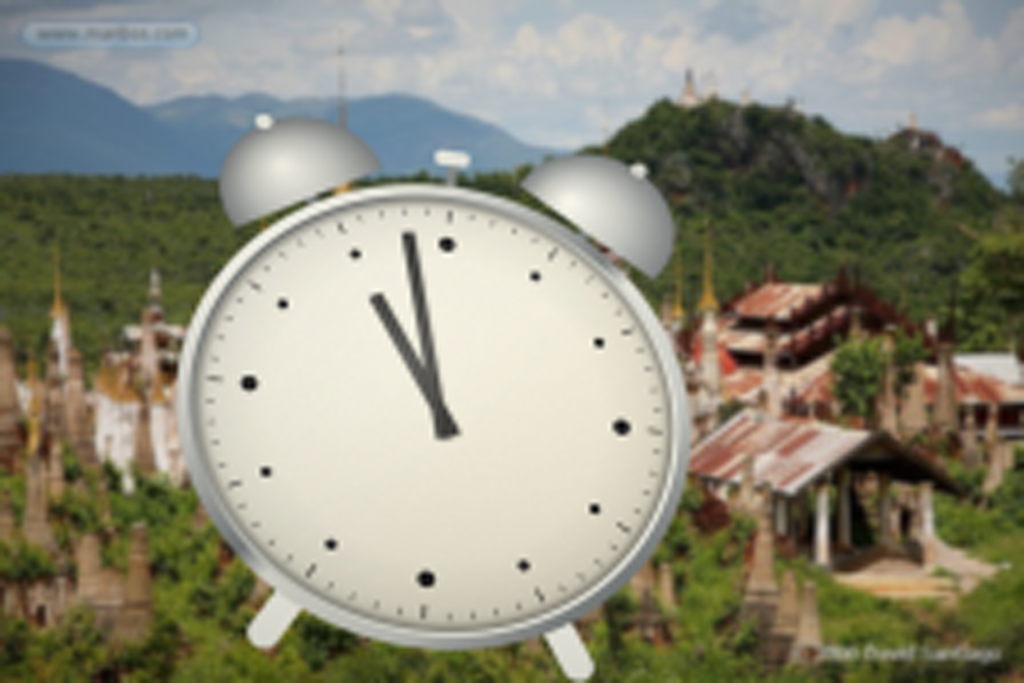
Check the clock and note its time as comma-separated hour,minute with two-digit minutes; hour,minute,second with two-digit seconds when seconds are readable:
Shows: 10,58
